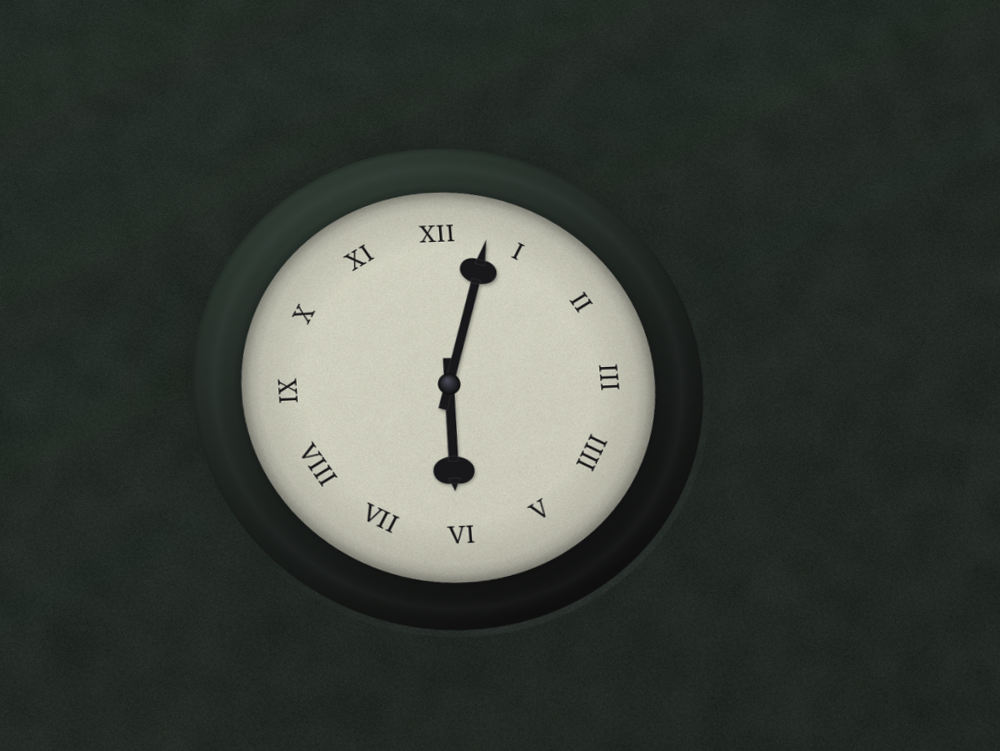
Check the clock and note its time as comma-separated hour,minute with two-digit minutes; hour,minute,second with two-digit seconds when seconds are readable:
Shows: 6,03
